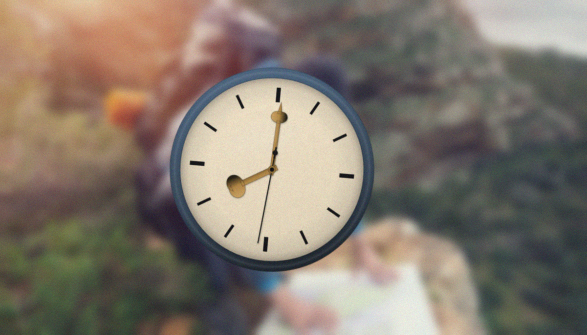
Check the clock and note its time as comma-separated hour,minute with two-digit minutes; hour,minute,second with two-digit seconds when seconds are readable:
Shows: 8,00,31
